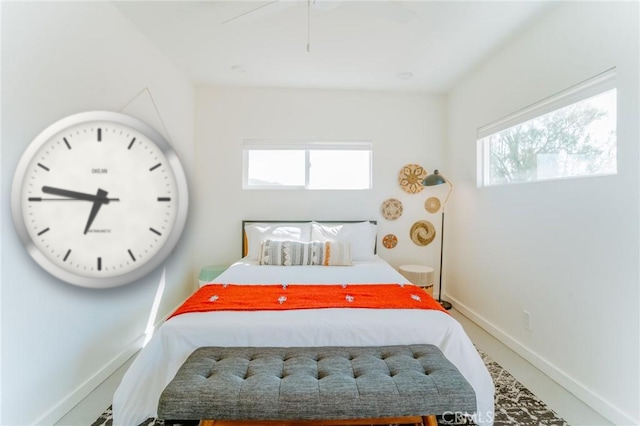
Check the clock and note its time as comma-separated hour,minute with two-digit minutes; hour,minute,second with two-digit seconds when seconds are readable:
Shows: 6,46,45
